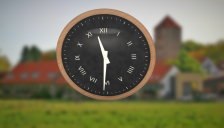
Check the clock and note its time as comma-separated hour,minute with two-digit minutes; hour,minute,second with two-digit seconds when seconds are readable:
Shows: 11,31
